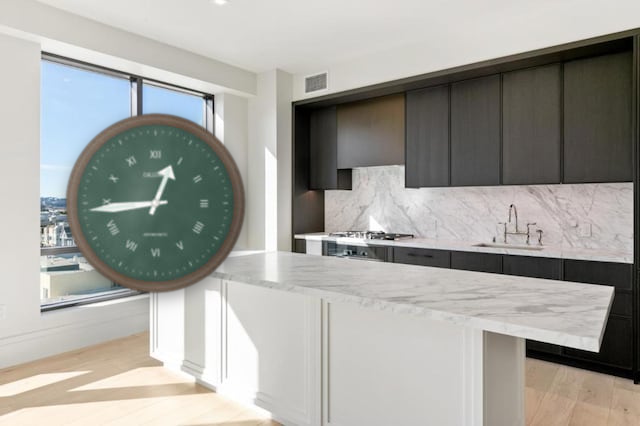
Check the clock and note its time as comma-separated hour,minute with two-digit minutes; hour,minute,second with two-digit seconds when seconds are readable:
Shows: 12,44
